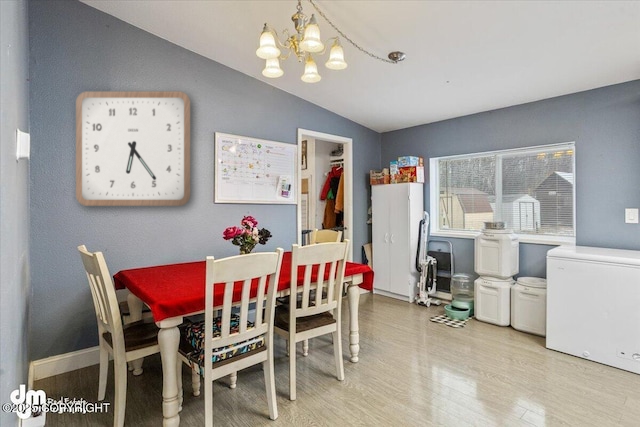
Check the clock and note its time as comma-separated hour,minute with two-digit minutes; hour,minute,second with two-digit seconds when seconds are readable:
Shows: 6,24
